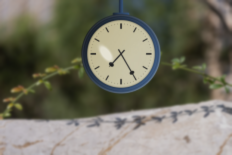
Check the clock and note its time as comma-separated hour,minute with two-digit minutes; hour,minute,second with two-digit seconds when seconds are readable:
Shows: 7,25
